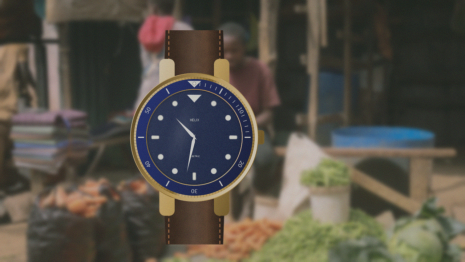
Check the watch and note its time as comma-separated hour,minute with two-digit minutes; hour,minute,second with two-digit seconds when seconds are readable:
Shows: 10,32
